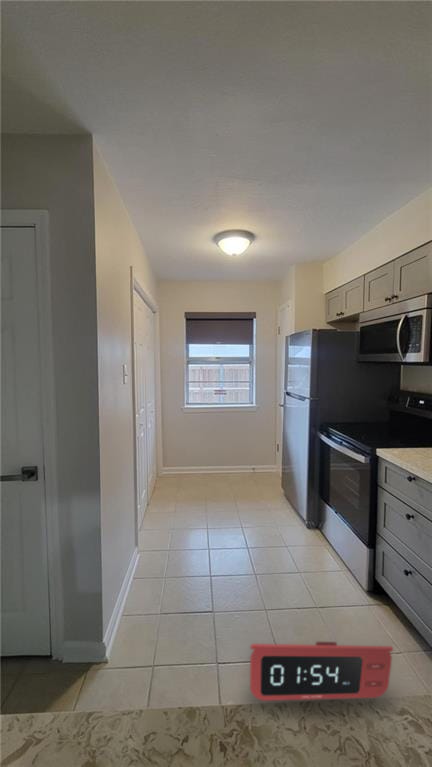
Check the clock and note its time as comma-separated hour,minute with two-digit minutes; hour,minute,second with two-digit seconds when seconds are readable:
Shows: 1,54
